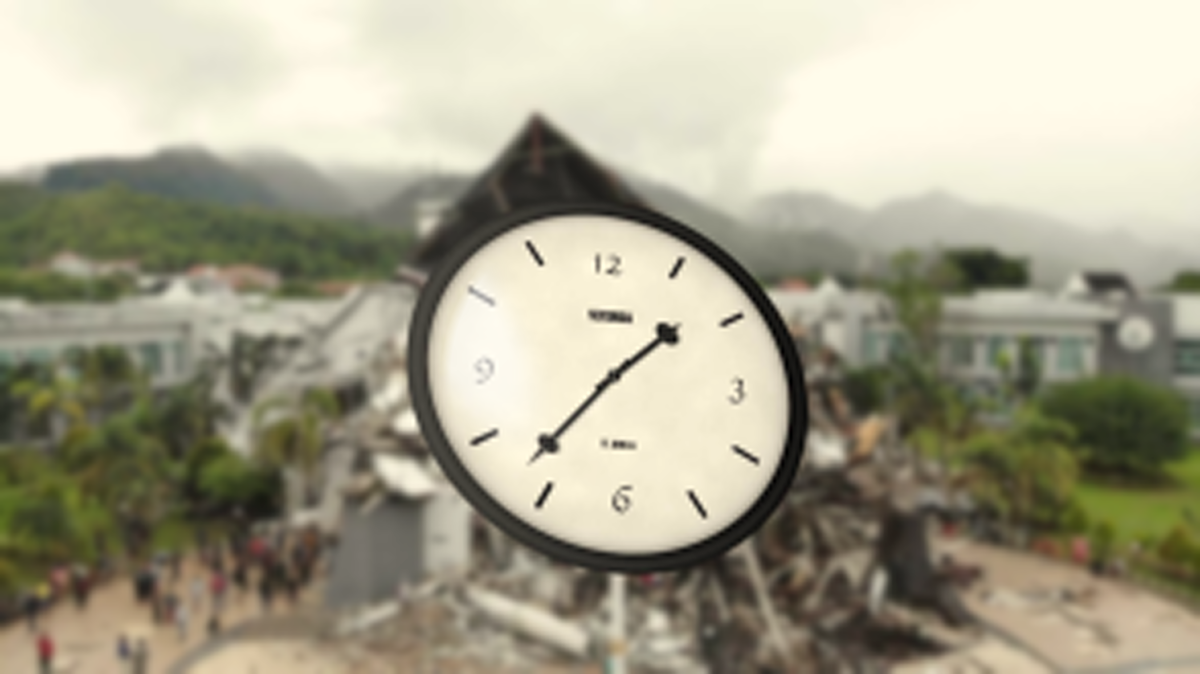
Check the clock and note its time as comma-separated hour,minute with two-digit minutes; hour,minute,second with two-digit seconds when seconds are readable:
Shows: 1,37
